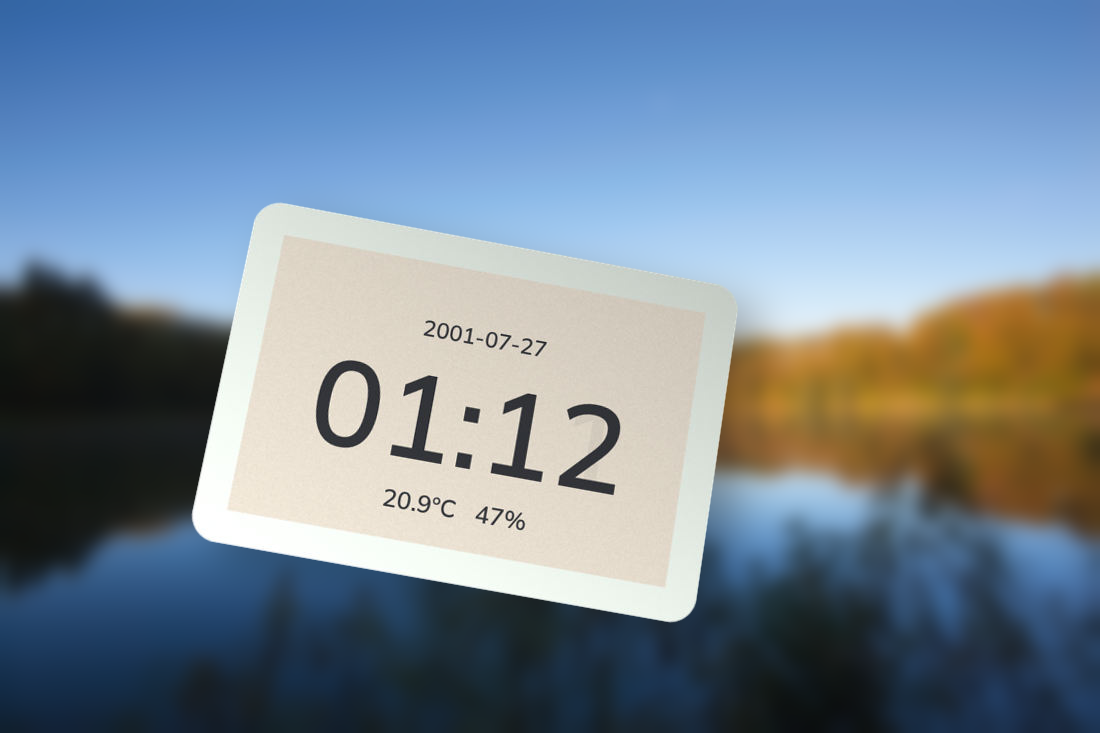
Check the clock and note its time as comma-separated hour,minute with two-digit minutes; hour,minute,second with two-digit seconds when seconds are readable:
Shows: 1,12
